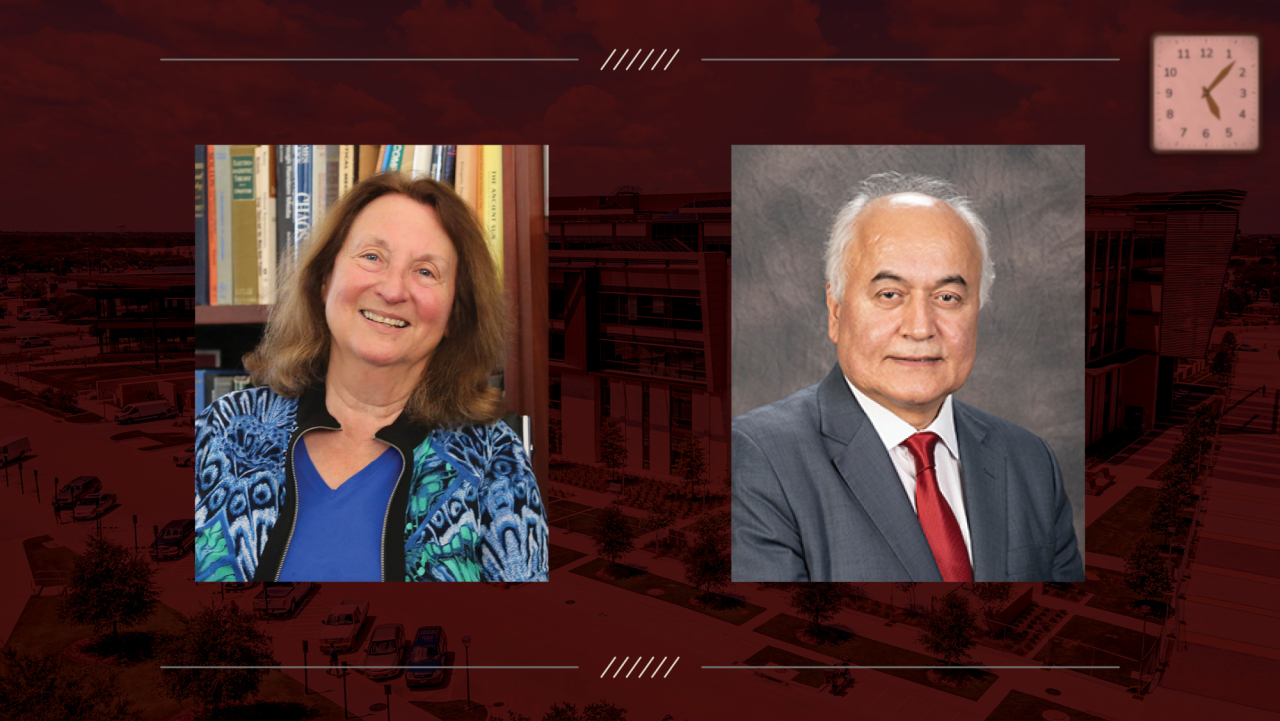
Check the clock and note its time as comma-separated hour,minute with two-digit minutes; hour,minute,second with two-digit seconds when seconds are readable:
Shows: 5,07
